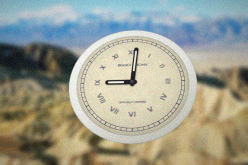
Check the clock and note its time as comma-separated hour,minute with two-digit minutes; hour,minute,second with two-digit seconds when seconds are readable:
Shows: 9,01
